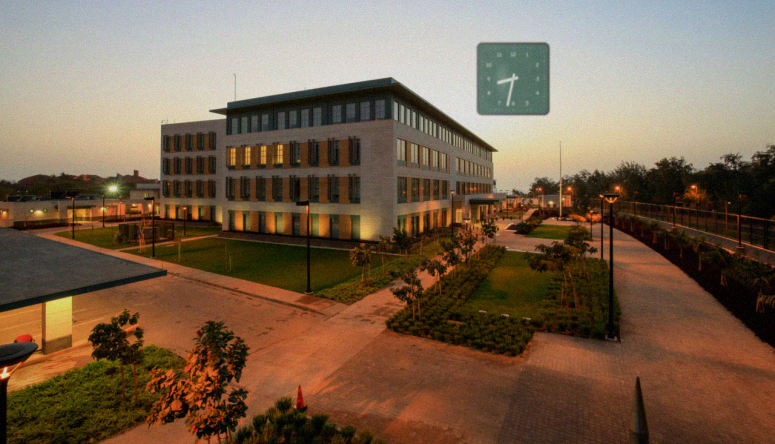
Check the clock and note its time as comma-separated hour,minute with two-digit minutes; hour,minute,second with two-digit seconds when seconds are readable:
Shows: 8,32
